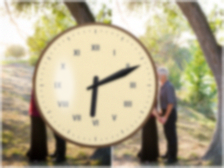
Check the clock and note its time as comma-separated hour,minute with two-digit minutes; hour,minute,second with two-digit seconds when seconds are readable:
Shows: 6,11
